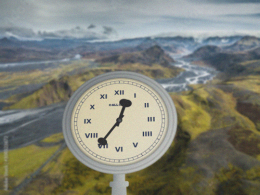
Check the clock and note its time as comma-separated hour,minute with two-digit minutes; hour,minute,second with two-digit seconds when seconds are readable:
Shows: 12,36
